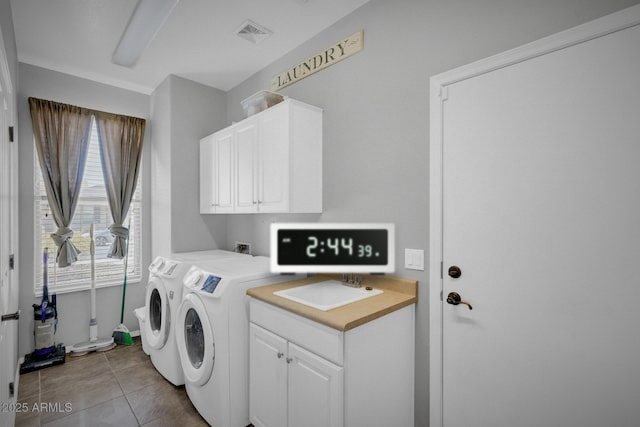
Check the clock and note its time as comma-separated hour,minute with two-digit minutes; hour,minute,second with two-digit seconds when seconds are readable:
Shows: 2,44,39
